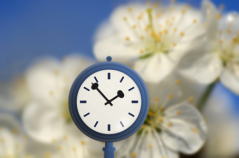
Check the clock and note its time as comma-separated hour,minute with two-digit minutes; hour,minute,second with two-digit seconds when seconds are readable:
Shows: 1,53
